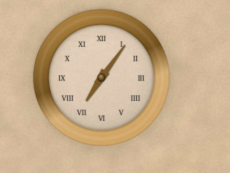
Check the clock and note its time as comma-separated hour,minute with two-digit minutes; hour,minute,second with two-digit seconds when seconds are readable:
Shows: 7,06
